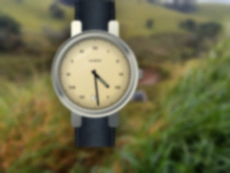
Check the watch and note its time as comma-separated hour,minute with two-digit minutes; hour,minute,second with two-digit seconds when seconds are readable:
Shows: 4,29
